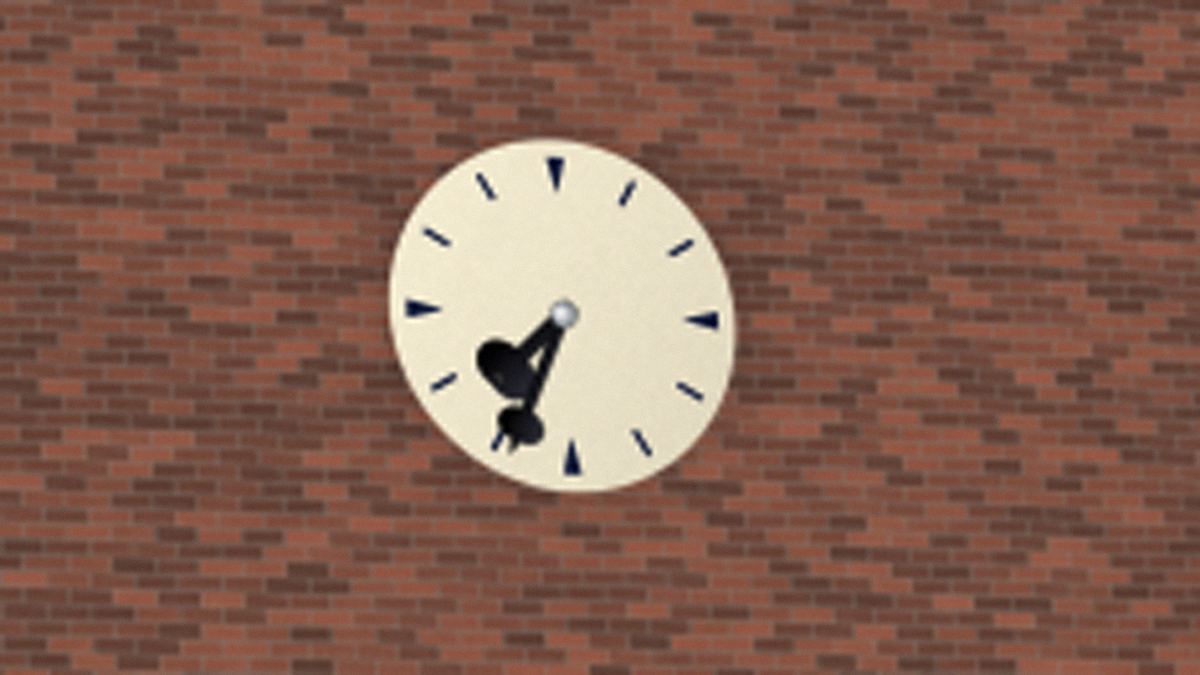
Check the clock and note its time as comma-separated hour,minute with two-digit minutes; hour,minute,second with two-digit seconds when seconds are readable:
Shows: 7,34
